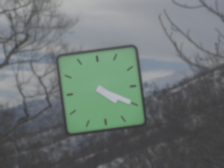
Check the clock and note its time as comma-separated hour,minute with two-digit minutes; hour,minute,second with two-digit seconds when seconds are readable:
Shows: 4,20
